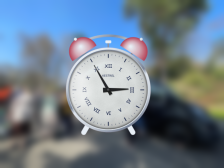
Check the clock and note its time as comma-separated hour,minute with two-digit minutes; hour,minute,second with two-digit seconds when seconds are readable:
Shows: 2,55
